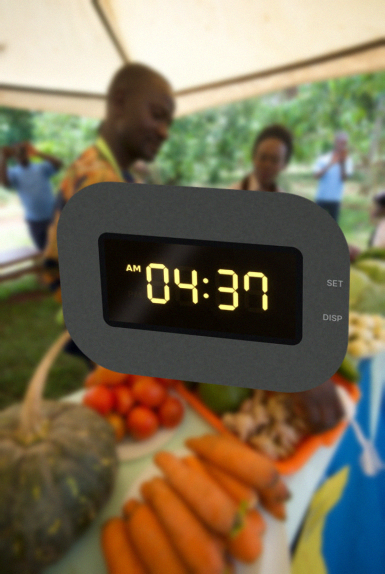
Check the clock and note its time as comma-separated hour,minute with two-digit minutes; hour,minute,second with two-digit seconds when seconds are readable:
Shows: 4,37
